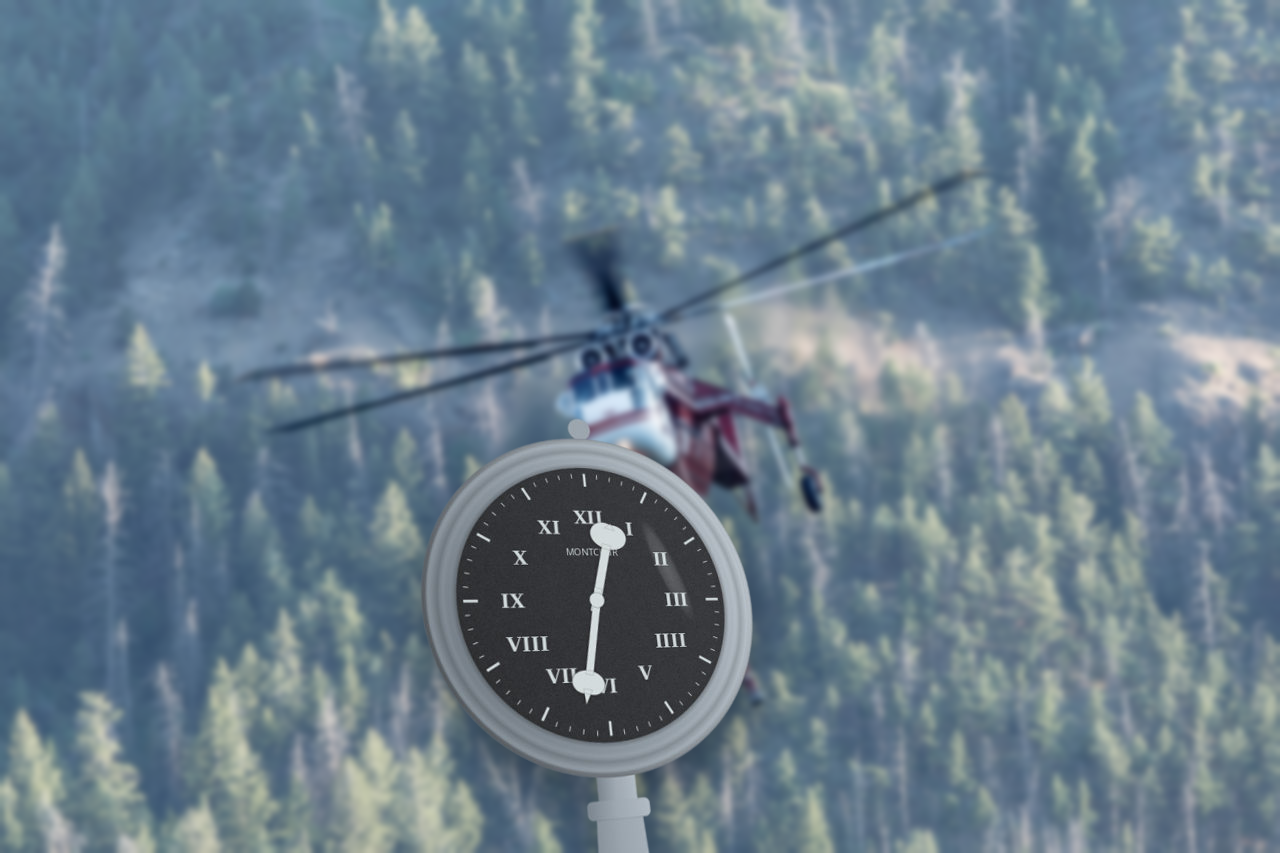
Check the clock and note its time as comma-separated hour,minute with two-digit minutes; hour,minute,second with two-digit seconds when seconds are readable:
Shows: 12,32
